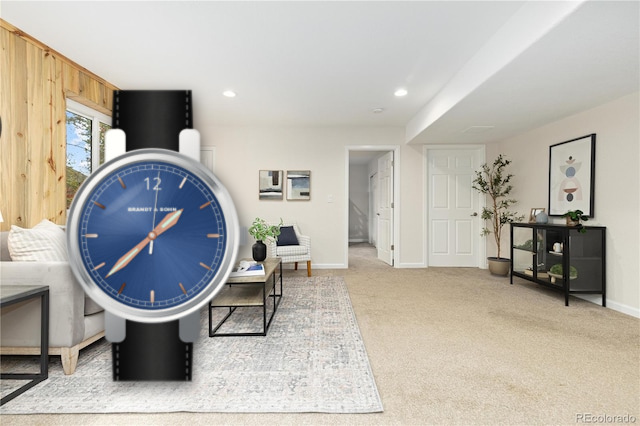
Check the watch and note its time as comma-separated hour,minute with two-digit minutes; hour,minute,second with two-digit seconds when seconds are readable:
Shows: 1,38,01
